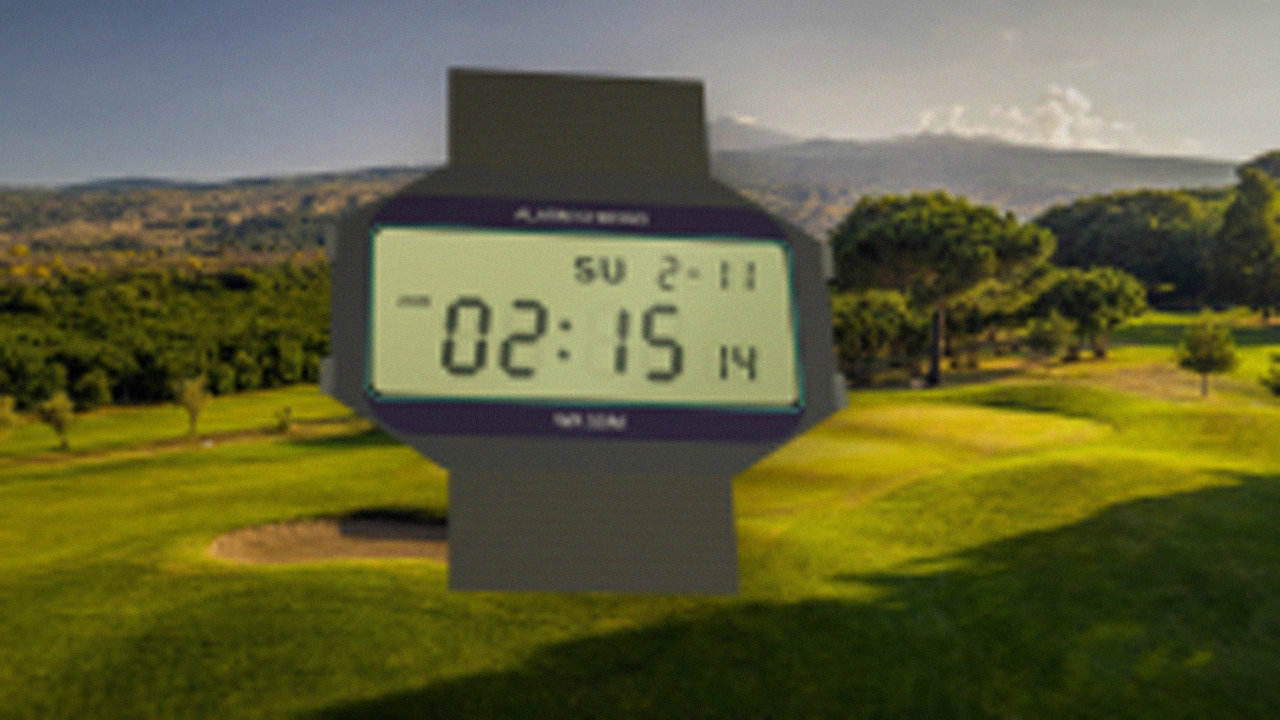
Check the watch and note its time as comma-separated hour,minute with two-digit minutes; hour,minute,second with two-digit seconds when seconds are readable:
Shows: 2,15,14
